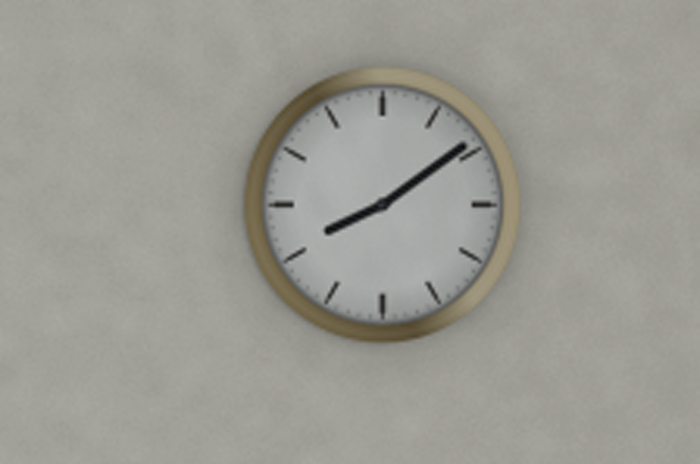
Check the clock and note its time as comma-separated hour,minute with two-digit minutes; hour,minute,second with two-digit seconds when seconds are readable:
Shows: 8,09
